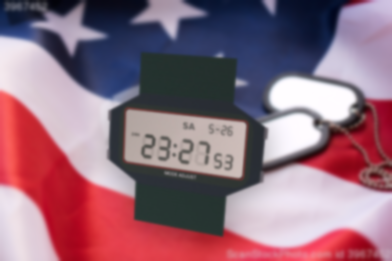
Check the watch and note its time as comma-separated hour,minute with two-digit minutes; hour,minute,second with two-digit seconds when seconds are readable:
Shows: 23,27,53
